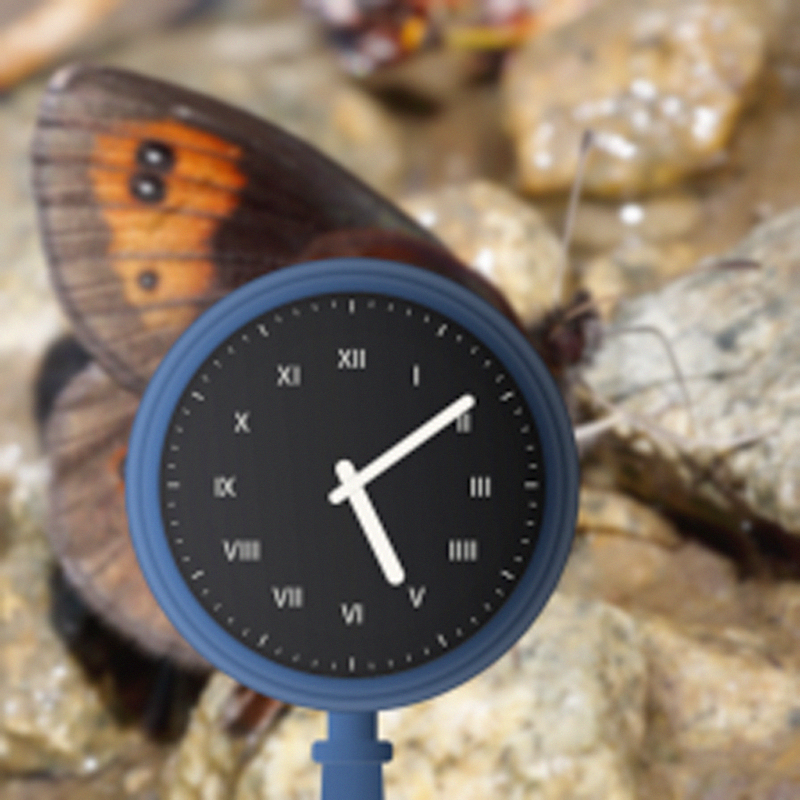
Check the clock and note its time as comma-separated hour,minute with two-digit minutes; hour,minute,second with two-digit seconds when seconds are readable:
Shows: 5,09
